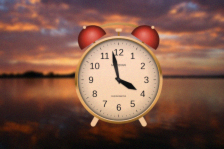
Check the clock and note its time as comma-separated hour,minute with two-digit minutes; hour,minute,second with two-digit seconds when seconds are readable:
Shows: 3,58
